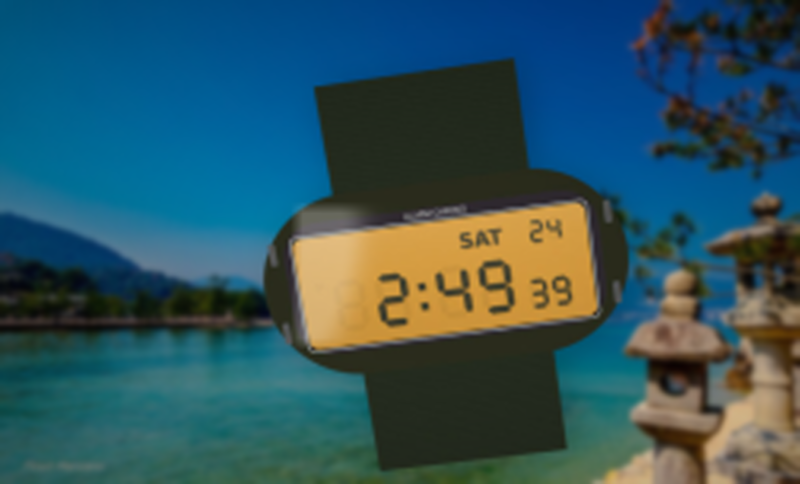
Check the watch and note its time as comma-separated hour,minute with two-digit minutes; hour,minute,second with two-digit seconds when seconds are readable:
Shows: 2,49,39
